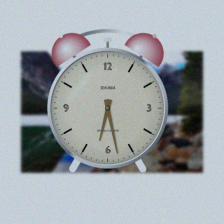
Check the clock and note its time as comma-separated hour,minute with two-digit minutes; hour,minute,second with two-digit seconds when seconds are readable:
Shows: 6,28
